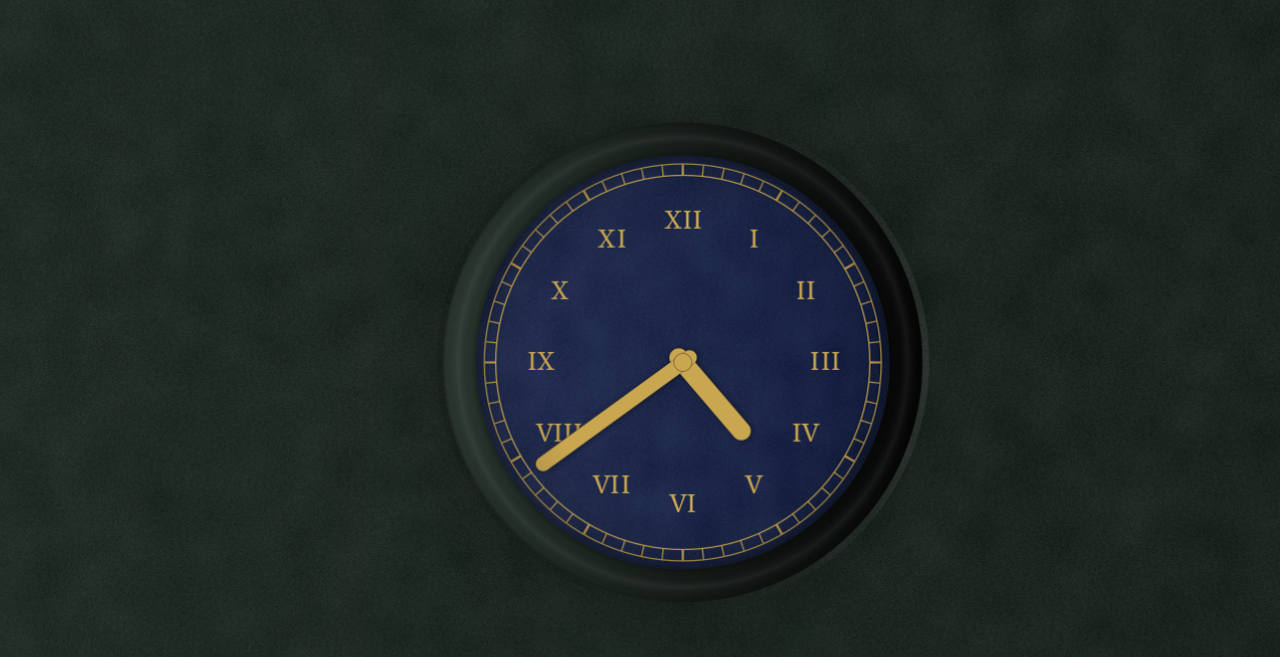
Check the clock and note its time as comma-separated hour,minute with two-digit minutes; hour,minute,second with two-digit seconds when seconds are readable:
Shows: 4,39
